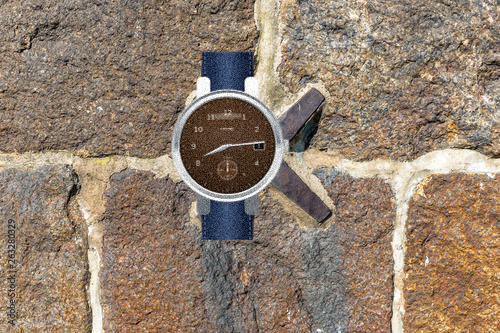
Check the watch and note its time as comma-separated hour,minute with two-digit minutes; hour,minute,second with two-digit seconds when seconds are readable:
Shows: 8,14
